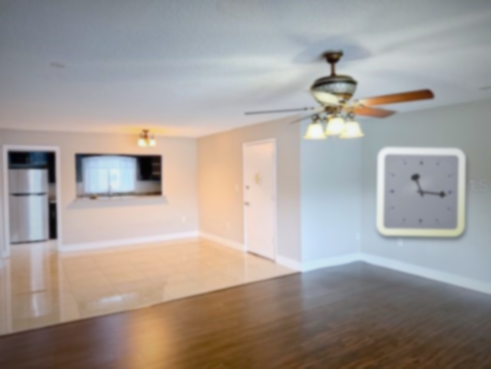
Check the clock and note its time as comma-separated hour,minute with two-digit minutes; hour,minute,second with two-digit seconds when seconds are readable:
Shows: 11,16
